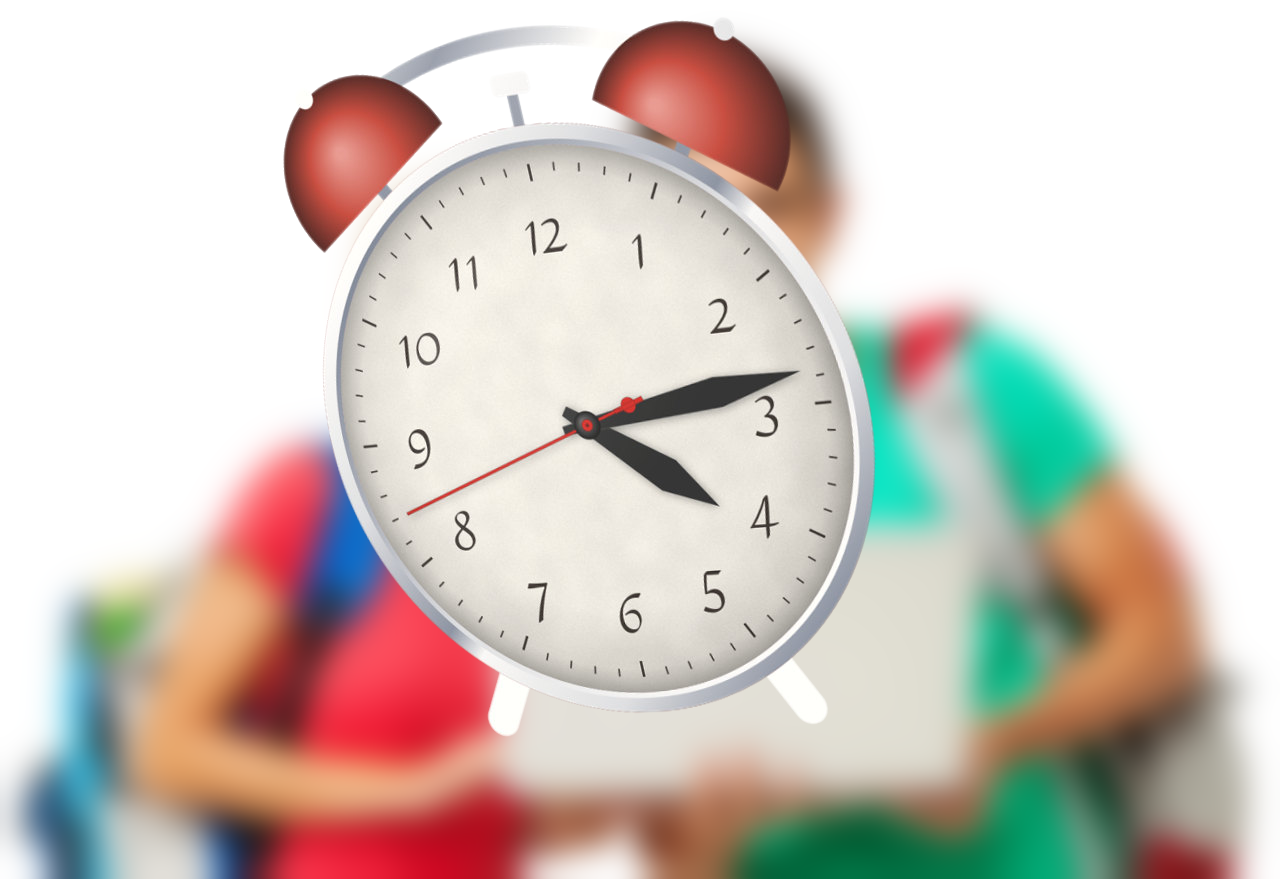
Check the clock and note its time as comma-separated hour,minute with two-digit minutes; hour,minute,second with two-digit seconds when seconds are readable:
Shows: 4,13,42
